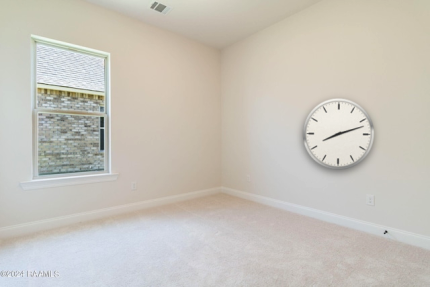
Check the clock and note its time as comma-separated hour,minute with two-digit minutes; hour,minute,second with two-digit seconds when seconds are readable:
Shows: 8,12
